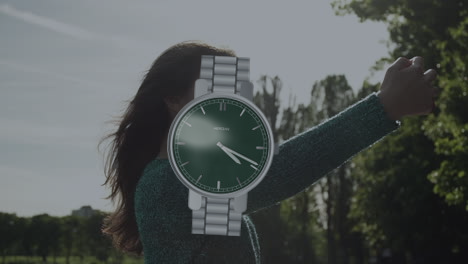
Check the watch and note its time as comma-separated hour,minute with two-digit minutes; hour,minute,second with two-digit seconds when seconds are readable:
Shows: 4,19
